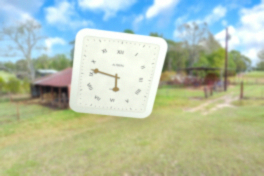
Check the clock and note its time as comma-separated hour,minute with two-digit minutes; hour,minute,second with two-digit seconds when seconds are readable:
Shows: 5,47
